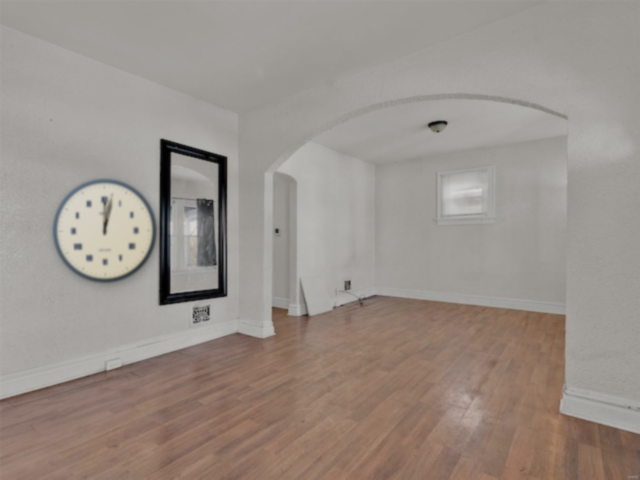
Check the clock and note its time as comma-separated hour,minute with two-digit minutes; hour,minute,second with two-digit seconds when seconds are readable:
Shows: 12,02
